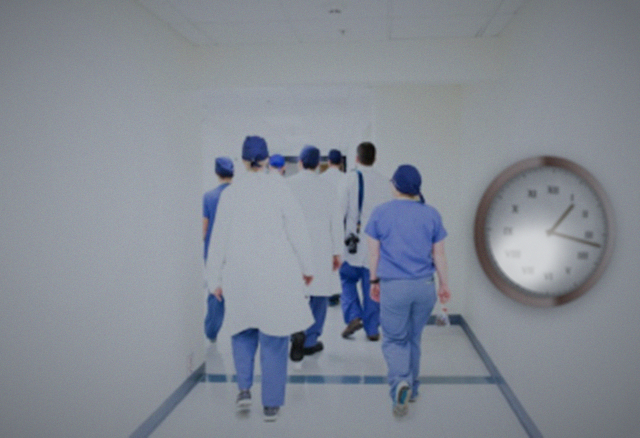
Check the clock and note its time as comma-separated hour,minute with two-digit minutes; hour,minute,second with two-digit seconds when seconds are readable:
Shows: 1,17
